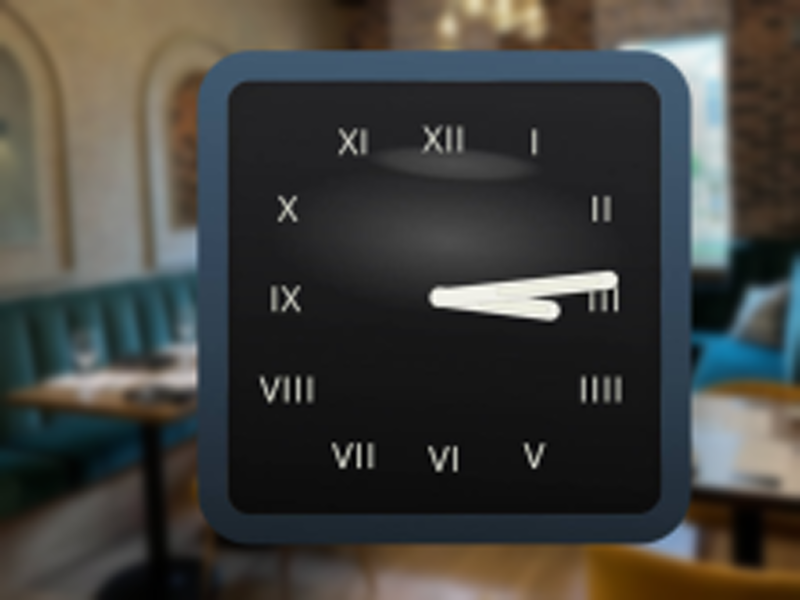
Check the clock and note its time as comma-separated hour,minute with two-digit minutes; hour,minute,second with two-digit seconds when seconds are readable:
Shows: 3,14
